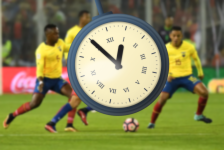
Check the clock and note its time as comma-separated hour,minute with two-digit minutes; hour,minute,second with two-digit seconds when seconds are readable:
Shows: 12,55
